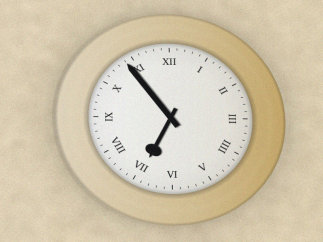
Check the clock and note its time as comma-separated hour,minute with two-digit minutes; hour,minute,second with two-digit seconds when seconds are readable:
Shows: 6,54
